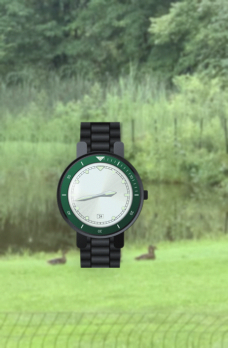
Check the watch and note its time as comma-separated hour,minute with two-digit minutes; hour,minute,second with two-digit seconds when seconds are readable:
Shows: 2,43
